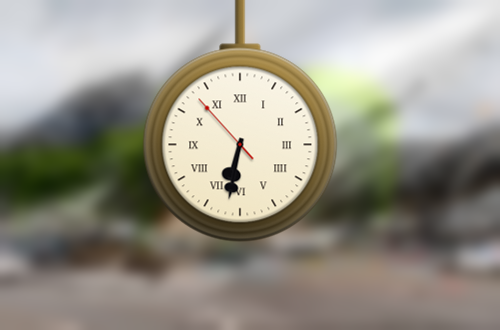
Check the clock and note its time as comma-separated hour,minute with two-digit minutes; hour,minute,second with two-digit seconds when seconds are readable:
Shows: 6,31,53
